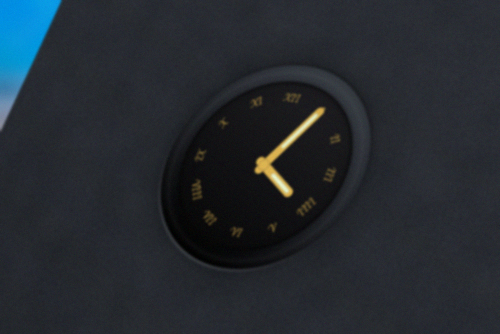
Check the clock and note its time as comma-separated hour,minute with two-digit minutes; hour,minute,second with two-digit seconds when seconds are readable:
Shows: 4,05
